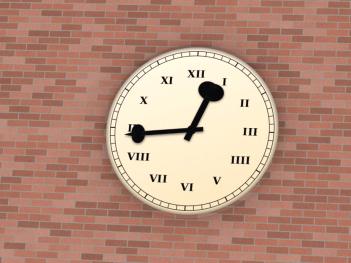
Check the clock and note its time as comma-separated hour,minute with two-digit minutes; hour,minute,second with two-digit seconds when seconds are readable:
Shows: 12,44
